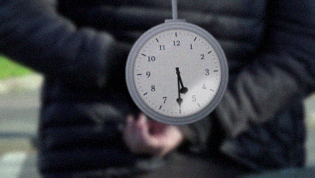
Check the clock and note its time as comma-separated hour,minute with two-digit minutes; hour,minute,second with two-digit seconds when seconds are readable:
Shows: 5,30
